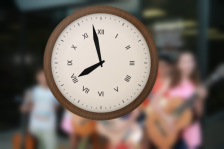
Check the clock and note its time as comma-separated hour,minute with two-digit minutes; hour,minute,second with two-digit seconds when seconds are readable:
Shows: 7,58
